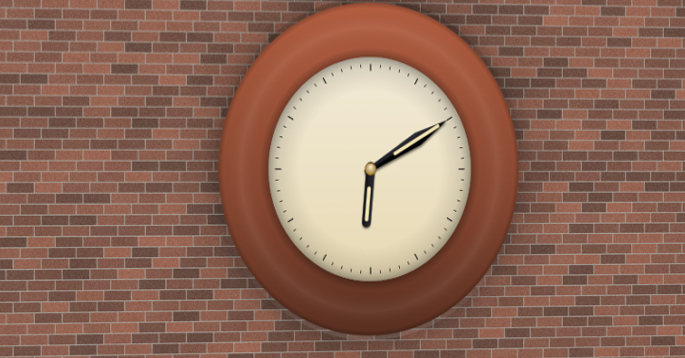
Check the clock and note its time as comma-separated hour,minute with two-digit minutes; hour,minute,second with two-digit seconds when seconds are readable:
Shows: 6,10
